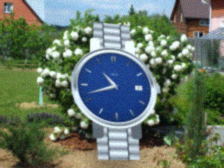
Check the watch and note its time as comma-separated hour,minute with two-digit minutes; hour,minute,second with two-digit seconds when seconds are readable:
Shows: 10,42
